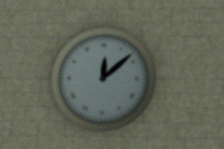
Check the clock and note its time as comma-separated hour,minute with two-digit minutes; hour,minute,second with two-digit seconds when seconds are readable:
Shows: 12,08
